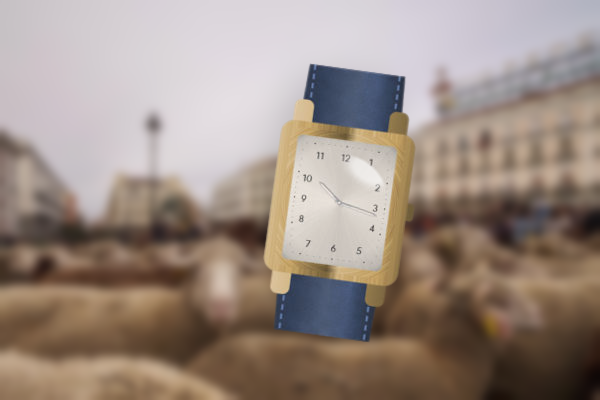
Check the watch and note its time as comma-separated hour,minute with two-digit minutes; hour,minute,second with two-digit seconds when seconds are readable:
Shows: 10,17
